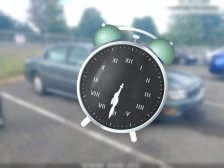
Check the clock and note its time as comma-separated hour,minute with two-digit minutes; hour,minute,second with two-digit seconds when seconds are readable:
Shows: 6,31
